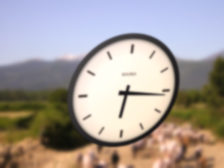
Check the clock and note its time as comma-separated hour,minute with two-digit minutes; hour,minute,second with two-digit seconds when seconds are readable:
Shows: 6,16
